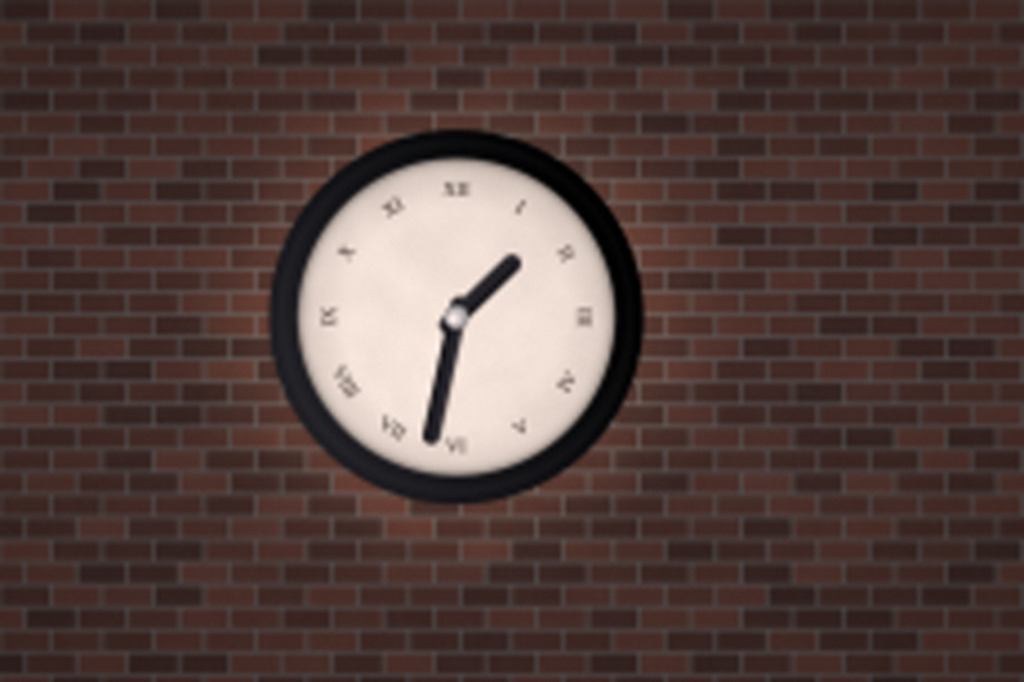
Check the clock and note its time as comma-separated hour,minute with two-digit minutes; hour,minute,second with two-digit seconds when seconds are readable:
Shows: 1,32
